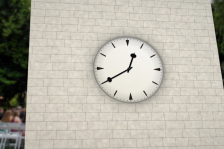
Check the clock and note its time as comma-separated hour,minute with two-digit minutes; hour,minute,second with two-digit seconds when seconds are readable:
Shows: 12,40
